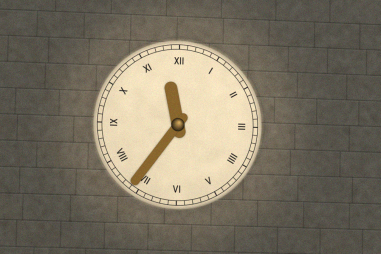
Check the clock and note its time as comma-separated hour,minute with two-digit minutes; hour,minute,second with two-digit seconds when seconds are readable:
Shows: 11,36
